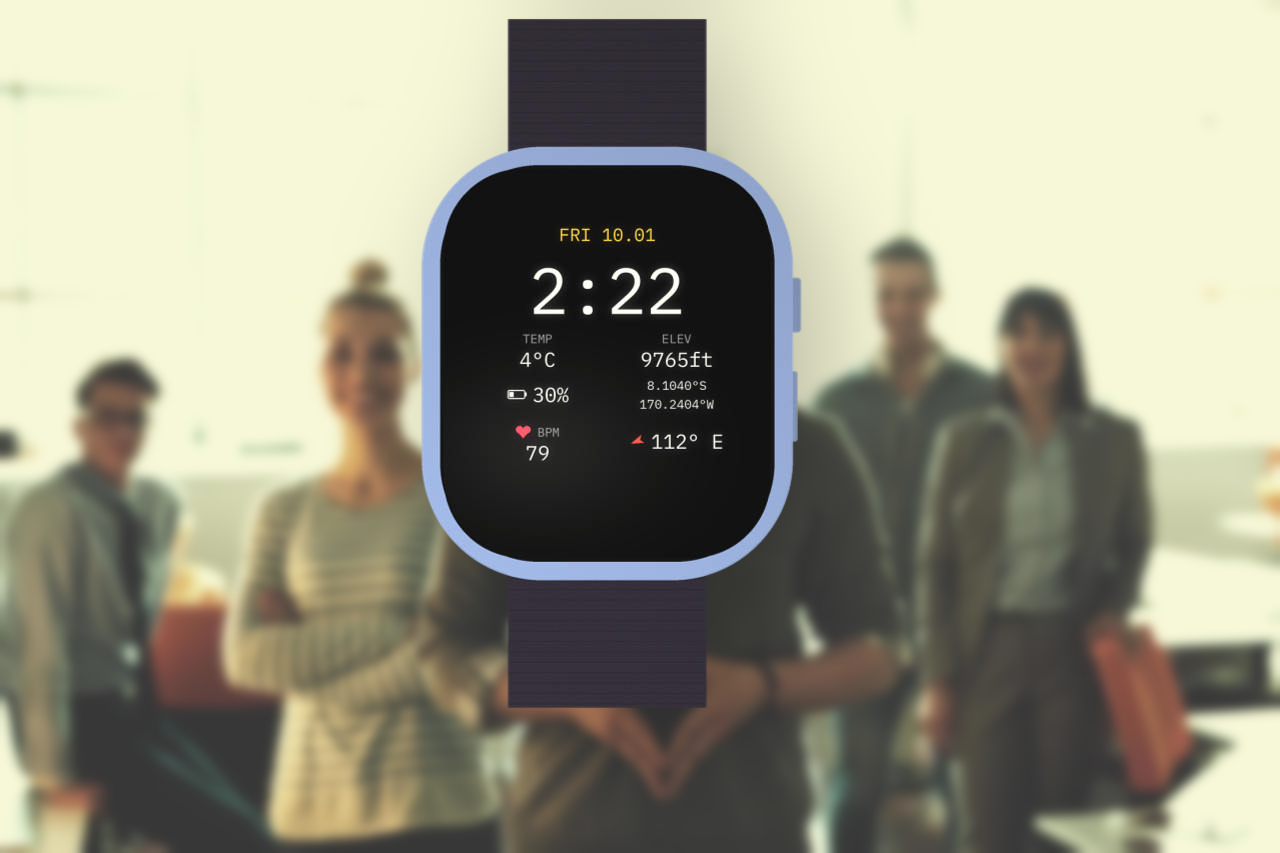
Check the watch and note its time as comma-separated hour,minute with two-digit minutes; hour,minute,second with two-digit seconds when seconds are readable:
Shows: 2,22
